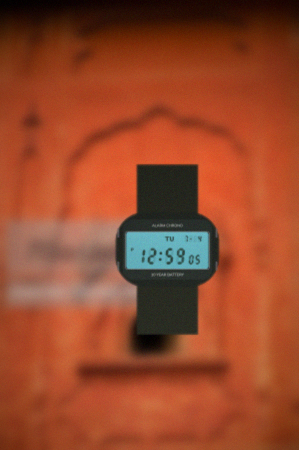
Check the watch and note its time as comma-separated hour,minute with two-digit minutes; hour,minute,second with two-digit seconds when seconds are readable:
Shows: 12,59,05
